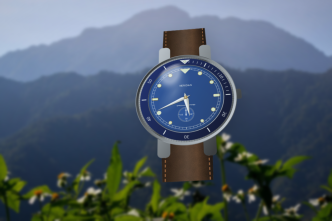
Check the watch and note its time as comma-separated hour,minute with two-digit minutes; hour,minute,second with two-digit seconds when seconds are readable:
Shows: 5,41
